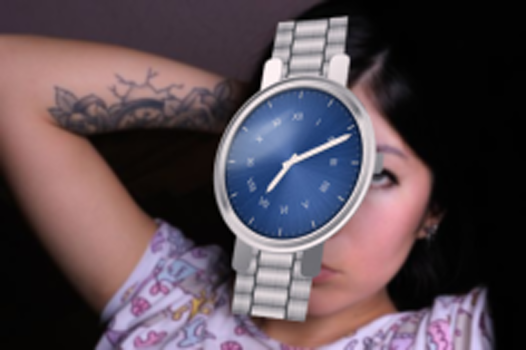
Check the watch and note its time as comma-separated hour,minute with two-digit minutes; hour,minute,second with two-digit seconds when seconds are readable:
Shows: 7,11
